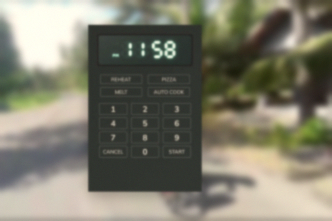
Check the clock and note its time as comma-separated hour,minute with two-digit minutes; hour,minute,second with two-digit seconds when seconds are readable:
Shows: 11,58
